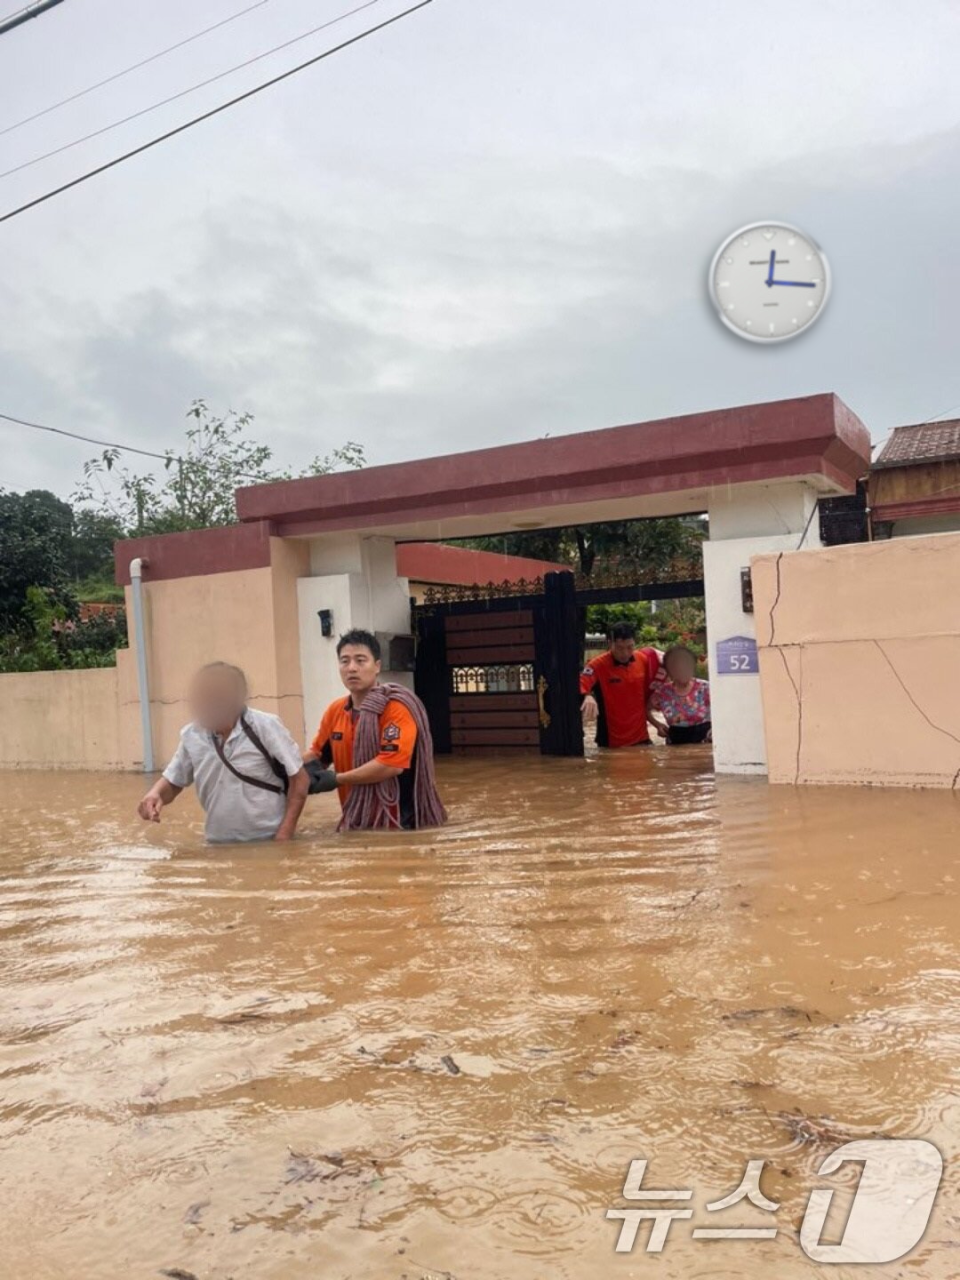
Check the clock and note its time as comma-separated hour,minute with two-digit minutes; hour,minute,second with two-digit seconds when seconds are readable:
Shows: 12,16
